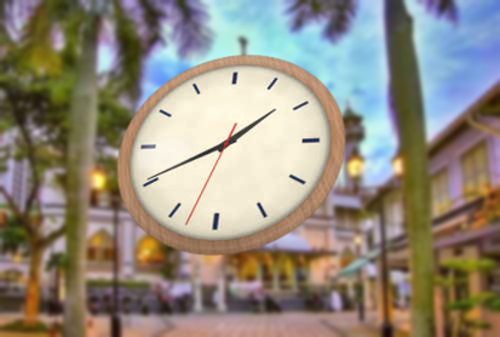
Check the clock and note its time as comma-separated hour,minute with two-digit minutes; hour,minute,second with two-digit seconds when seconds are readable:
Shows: 1,40,33
